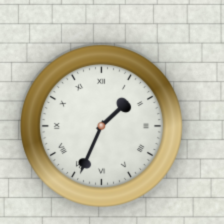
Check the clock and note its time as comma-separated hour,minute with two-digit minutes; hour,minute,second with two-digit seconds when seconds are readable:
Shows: 1,34
